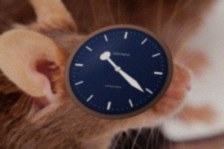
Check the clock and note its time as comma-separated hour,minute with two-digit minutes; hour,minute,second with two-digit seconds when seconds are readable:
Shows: 10,21
